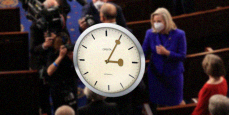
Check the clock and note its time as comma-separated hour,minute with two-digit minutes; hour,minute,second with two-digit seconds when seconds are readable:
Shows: 3,05
